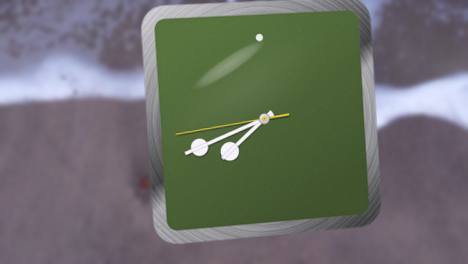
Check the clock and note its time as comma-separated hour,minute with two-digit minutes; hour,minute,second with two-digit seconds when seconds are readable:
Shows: 7,41,44
